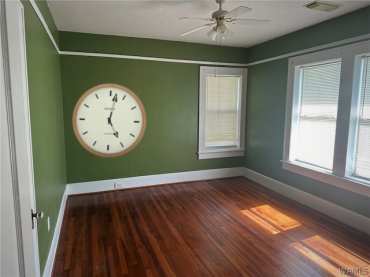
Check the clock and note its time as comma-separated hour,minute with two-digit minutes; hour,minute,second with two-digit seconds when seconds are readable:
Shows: 5,02
